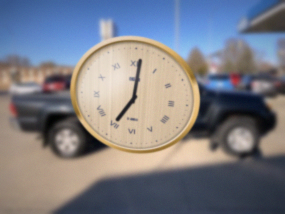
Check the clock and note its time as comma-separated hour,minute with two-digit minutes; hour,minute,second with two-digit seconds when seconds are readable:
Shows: 7,01
